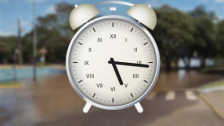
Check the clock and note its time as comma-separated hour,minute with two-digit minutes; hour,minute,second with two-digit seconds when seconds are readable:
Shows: 5,16
